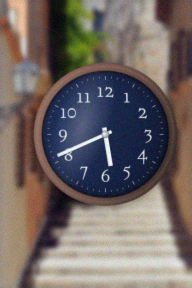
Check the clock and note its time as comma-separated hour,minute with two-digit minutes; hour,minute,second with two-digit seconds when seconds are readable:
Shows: 5,41
